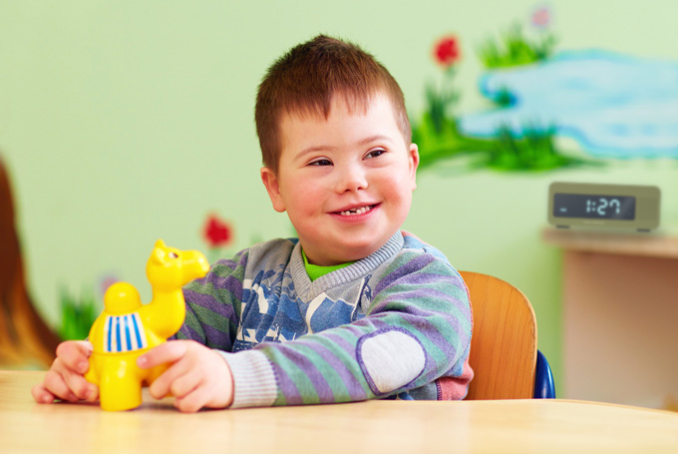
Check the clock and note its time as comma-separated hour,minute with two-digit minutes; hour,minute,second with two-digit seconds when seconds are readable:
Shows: 1,27
